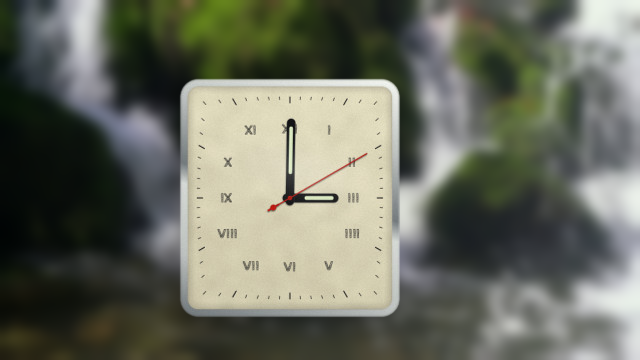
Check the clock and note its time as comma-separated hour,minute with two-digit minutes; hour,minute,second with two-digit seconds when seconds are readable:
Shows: 3,00,10
